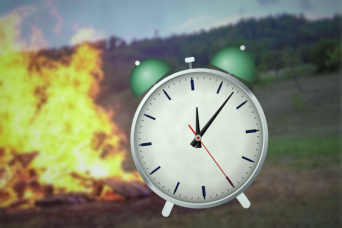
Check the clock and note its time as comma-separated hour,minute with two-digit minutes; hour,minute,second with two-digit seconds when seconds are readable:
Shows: 12,07,25
